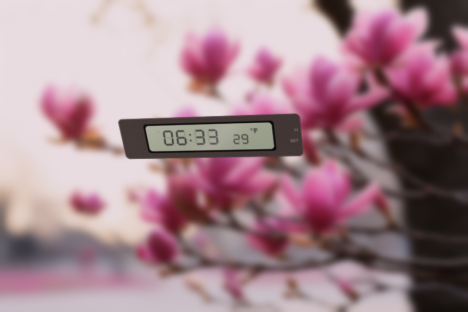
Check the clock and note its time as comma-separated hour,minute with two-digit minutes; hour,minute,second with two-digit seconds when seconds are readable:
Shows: 6,33
